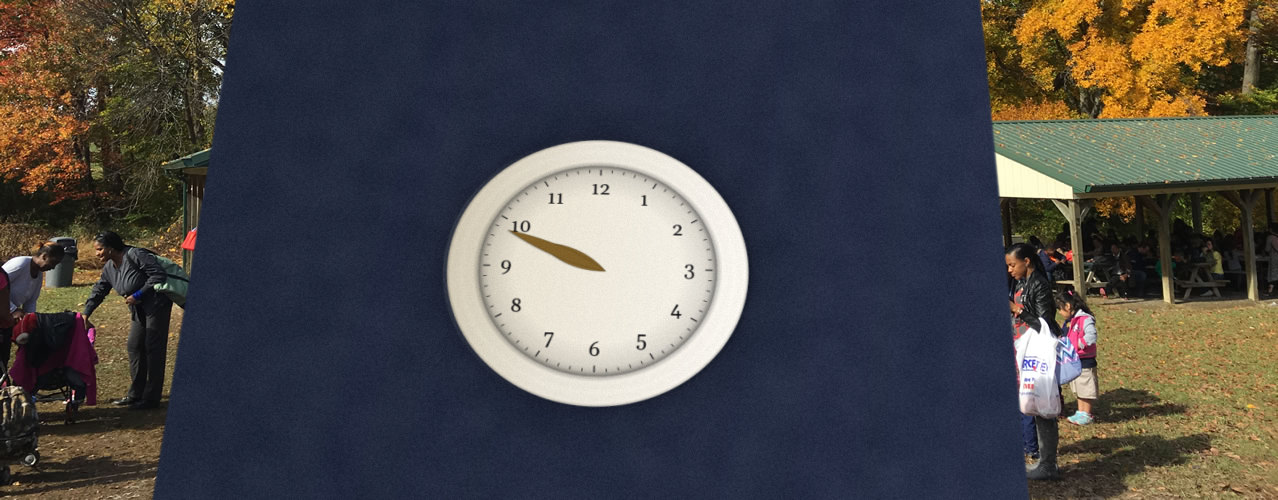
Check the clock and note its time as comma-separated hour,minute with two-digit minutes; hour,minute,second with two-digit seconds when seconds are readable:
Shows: 9,49
